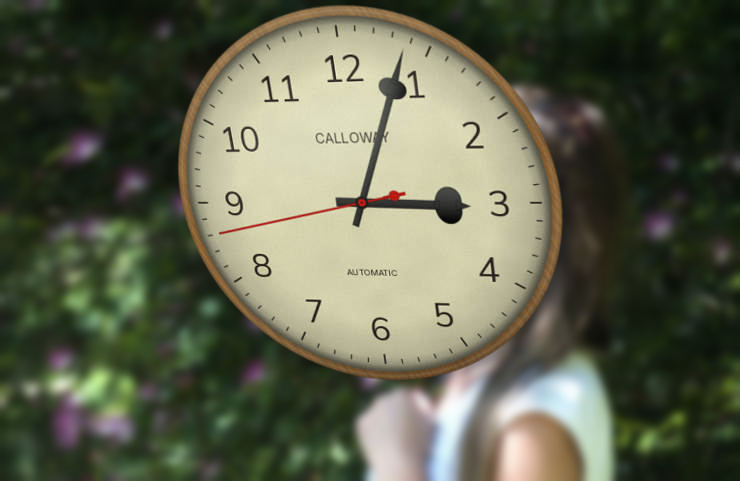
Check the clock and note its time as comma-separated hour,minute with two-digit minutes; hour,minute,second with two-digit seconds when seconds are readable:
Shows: 3,03,43
